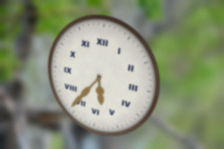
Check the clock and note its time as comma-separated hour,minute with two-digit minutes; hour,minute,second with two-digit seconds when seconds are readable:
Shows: 5,36
